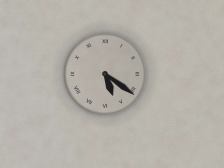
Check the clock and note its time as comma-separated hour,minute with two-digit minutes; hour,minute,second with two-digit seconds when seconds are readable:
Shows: 5,21
